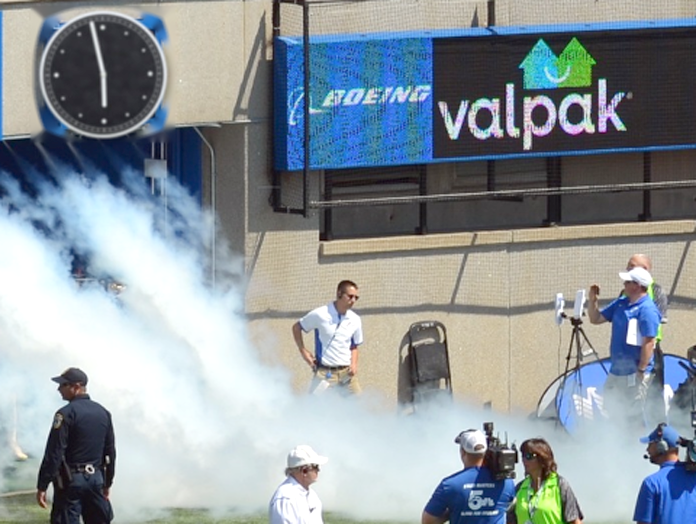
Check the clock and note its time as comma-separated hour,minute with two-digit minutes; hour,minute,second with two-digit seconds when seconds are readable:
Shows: 5,58
